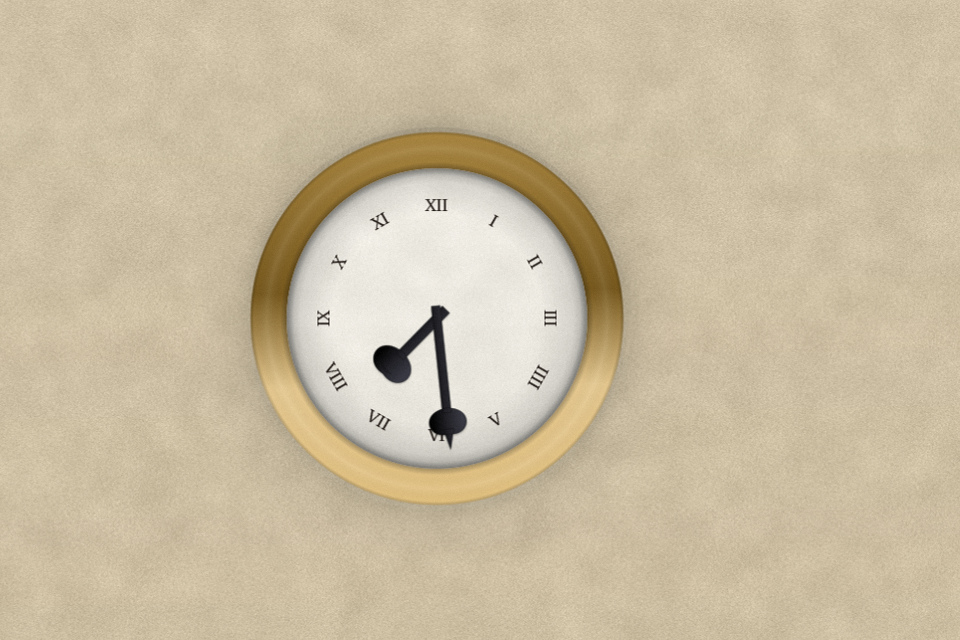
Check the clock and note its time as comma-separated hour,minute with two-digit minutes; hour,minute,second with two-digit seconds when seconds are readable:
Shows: 7,29
